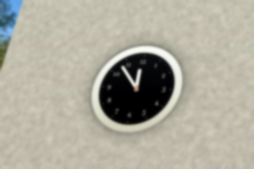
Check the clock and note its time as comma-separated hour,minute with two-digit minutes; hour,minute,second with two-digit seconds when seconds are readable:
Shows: 11,53
